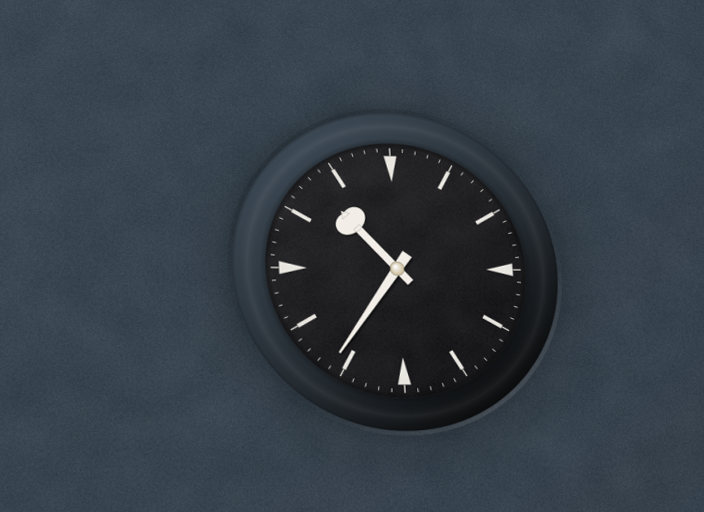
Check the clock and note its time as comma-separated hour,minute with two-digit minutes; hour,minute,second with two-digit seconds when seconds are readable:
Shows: 10,36
